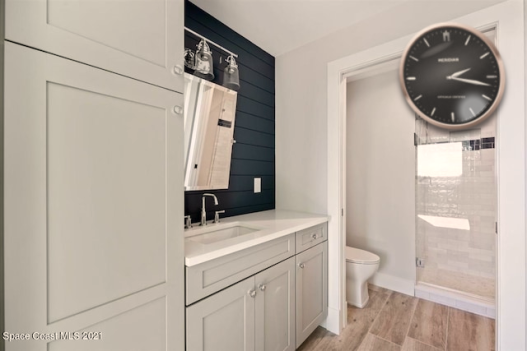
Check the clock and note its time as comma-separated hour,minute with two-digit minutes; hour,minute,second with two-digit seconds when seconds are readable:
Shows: 2,17
